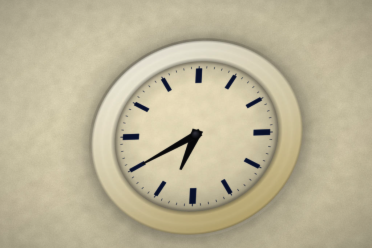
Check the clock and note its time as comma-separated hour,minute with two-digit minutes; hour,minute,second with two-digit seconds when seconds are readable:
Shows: 6,40
